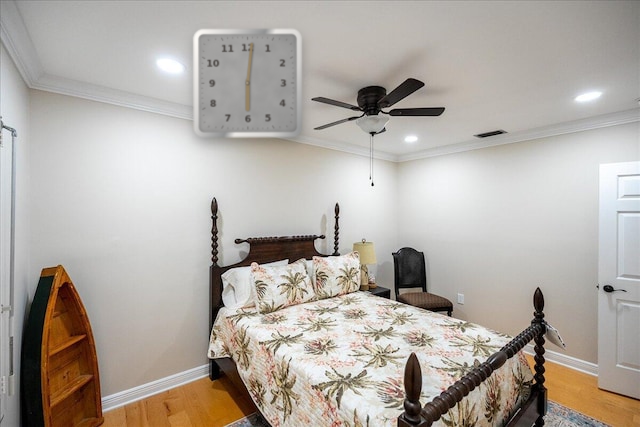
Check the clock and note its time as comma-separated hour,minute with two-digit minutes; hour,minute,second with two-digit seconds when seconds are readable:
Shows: 6,01
